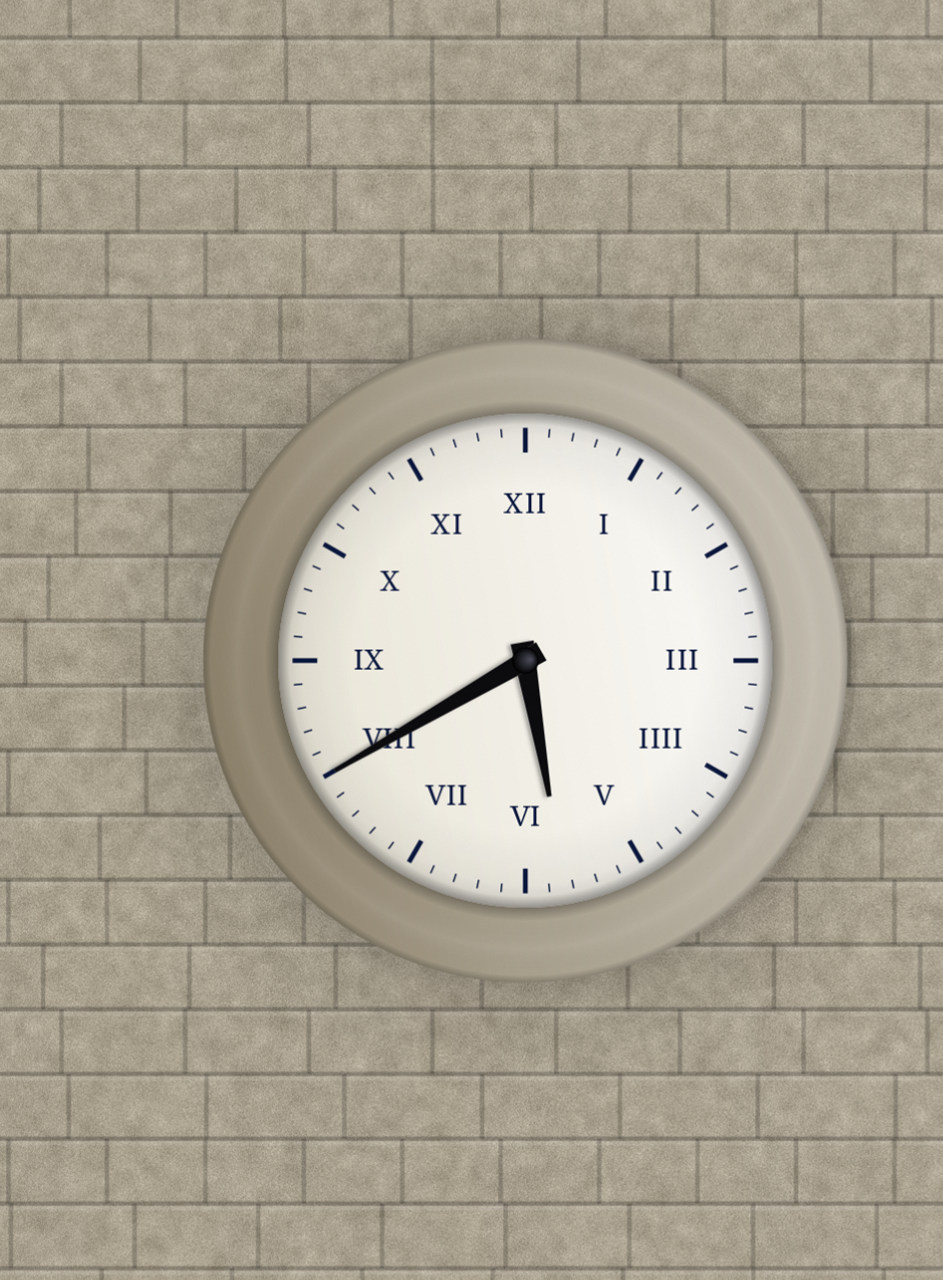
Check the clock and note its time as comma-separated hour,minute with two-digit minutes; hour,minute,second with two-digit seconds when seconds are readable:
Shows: 5,40
